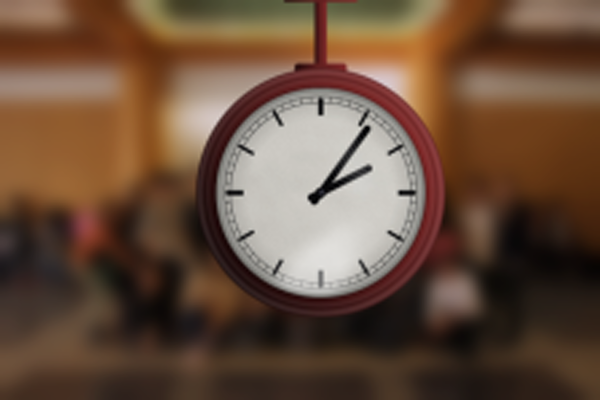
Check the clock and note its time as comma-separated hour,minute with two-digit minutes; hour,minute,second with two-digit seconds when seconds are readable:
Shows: 2,06
